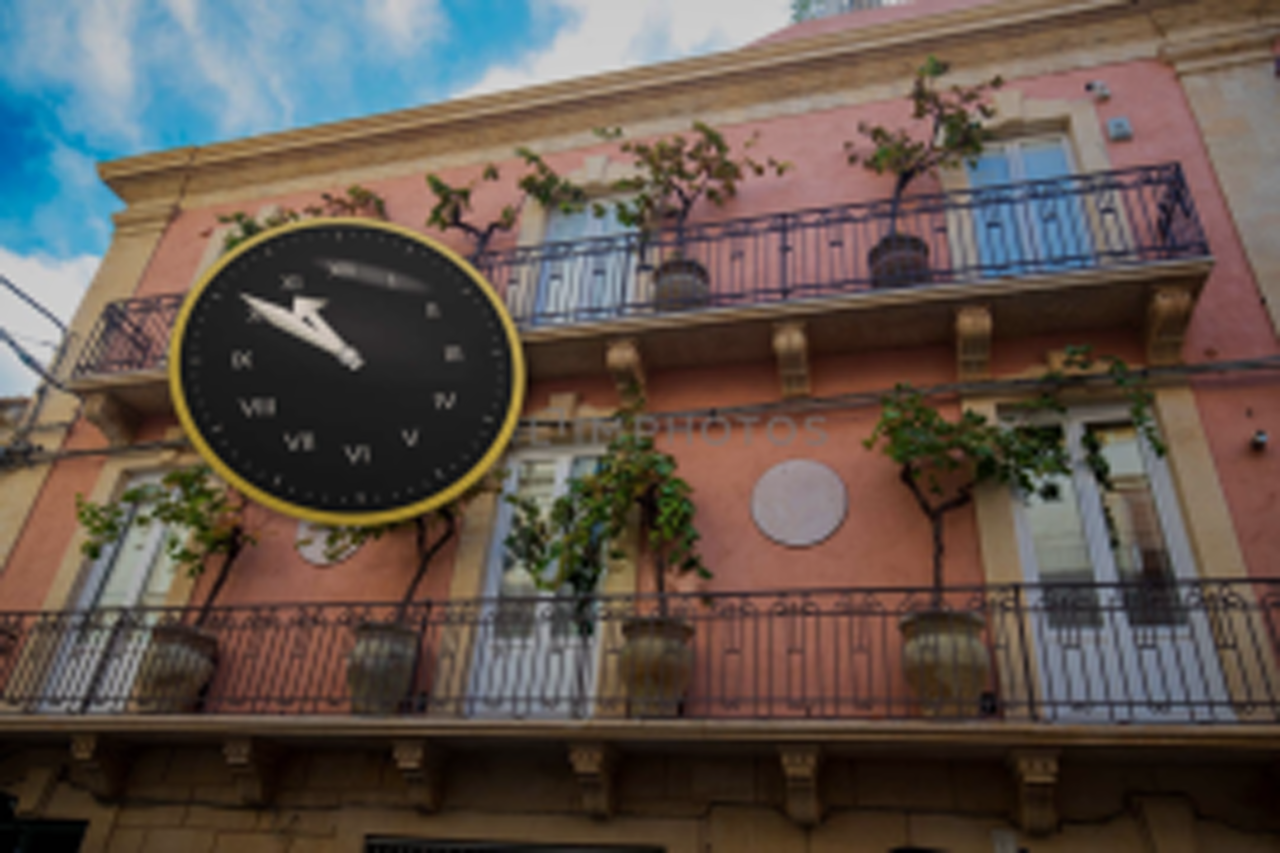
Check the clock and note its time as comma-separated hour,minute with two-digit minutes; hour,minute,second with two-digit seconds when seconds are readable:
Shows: 10,51
